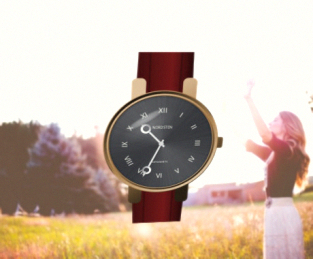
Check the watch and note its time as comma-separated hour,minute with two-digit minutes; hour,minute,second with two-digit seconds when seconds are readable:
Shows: 10,34
